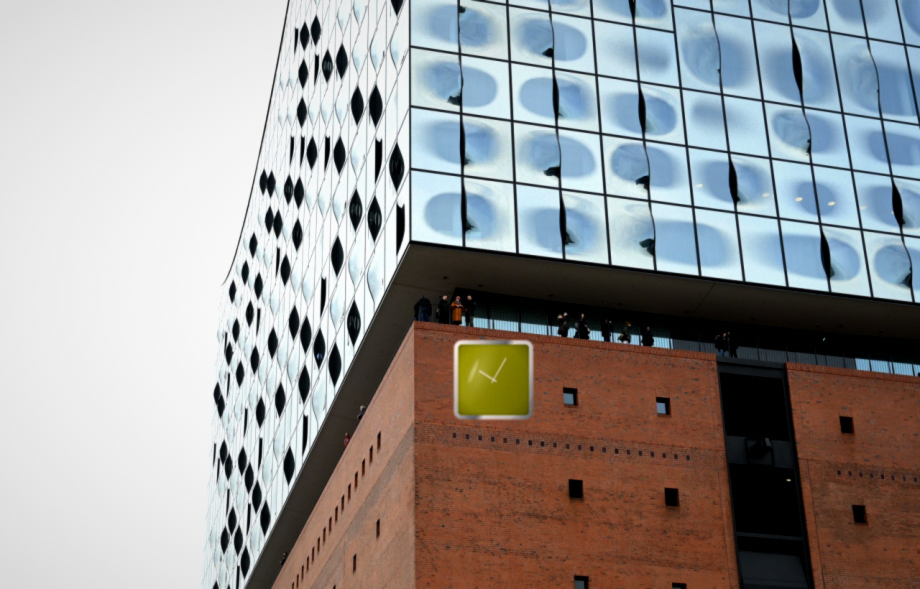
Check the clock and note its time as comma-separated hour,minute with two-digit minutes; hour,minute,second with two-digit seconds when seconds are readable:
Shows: 10,05
